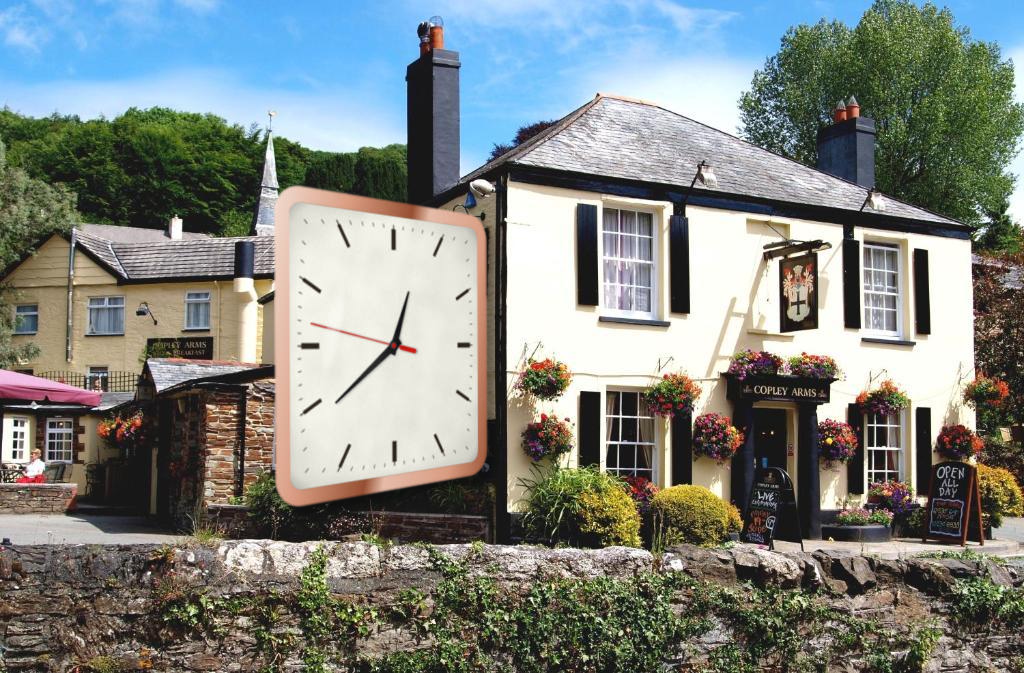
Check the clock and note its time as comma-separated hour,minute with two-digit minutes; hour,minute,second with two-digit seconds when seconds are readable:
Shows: 12,38,47
